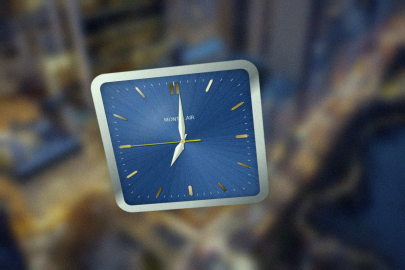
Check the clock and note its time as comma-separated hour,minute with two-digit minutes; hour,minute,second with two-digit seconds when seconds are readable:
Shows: 7,00,45
